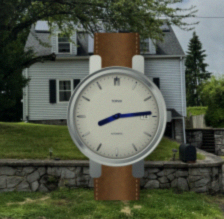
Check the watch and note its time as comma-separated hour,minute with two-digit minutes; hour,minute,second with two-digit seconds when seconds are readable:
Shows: 8,14
